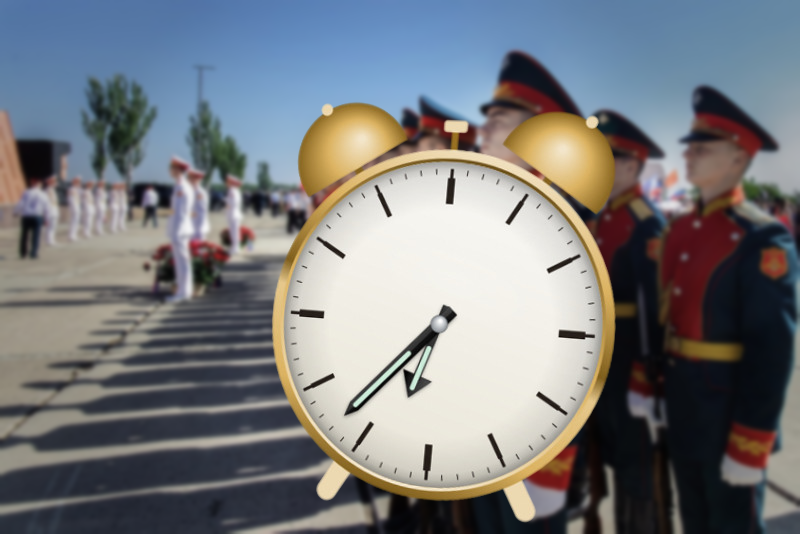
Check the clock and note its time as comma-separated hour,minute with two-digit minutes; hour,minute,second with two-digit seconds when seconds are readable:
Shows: 6,37
